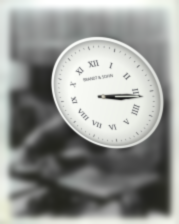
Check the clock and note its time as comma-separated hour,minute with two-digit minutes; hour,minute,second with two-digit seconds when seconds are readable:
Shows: 3,16
